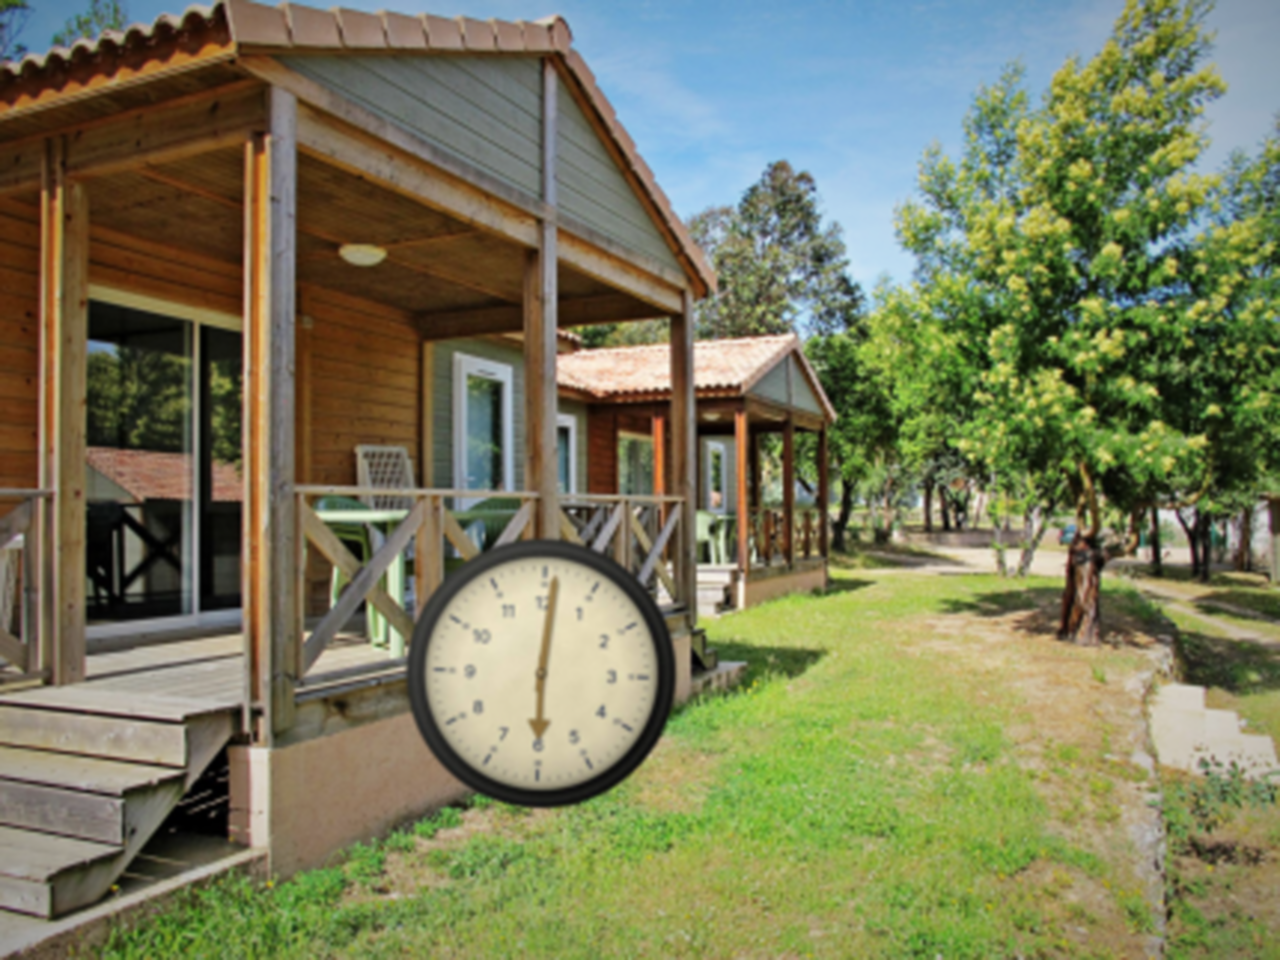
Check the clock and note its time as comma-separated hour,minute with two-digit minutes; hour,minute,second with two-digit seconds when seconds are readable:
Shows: 6,01
